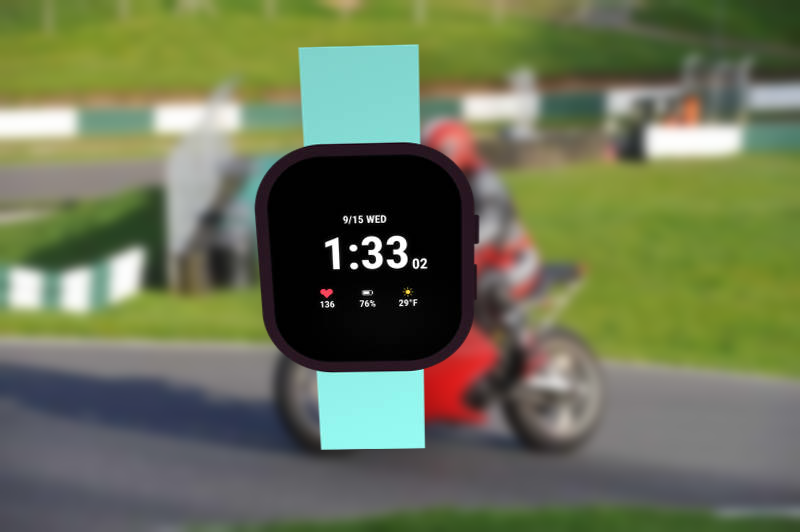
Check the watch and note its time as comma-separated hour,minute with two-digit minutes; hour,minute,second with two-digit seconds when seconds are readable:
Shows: 1,33,02
